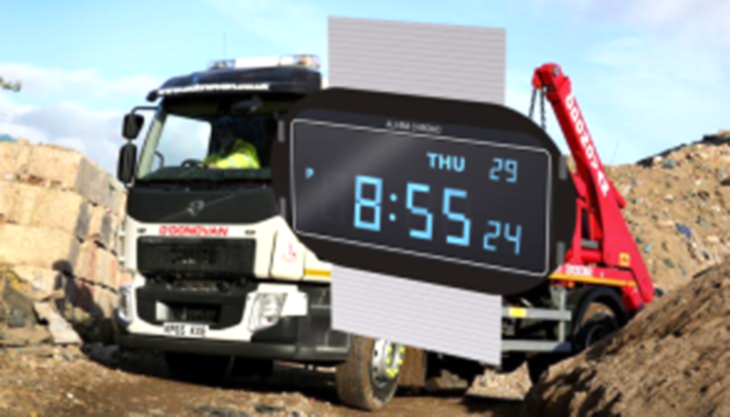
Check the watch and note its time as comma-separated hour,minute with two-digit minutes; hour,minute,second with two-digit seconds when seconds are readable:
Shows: 8,55,24
